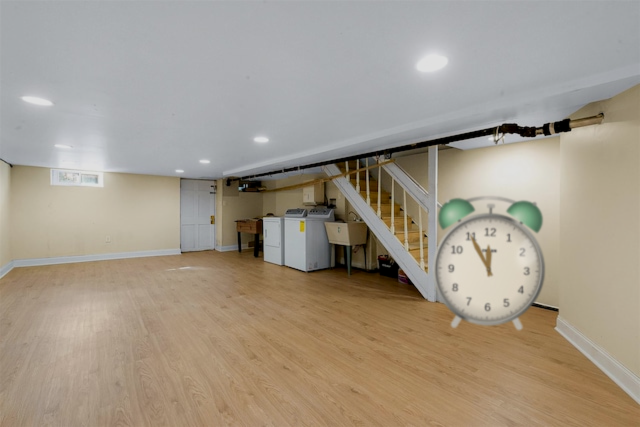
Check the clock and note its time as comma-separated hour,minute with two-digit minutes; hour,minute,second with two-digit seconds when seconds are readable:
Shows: 11,55
